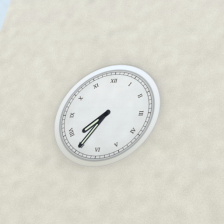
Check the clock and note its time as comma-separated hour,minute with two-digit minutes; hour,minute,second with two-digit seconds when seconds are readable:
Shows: 7,35
